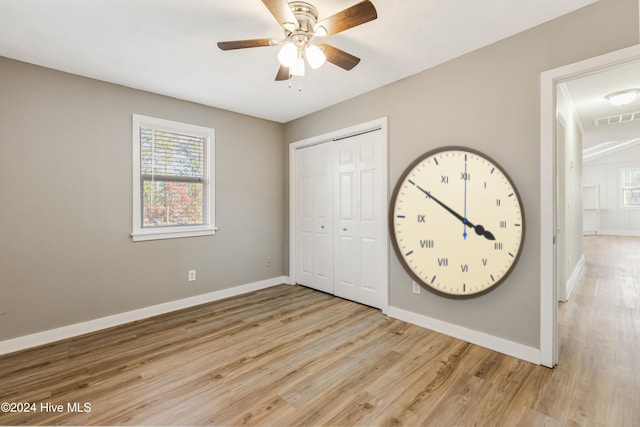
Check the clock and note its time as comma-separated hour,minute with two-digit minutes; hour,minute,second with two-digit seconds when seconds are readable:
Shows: 3,50,00
